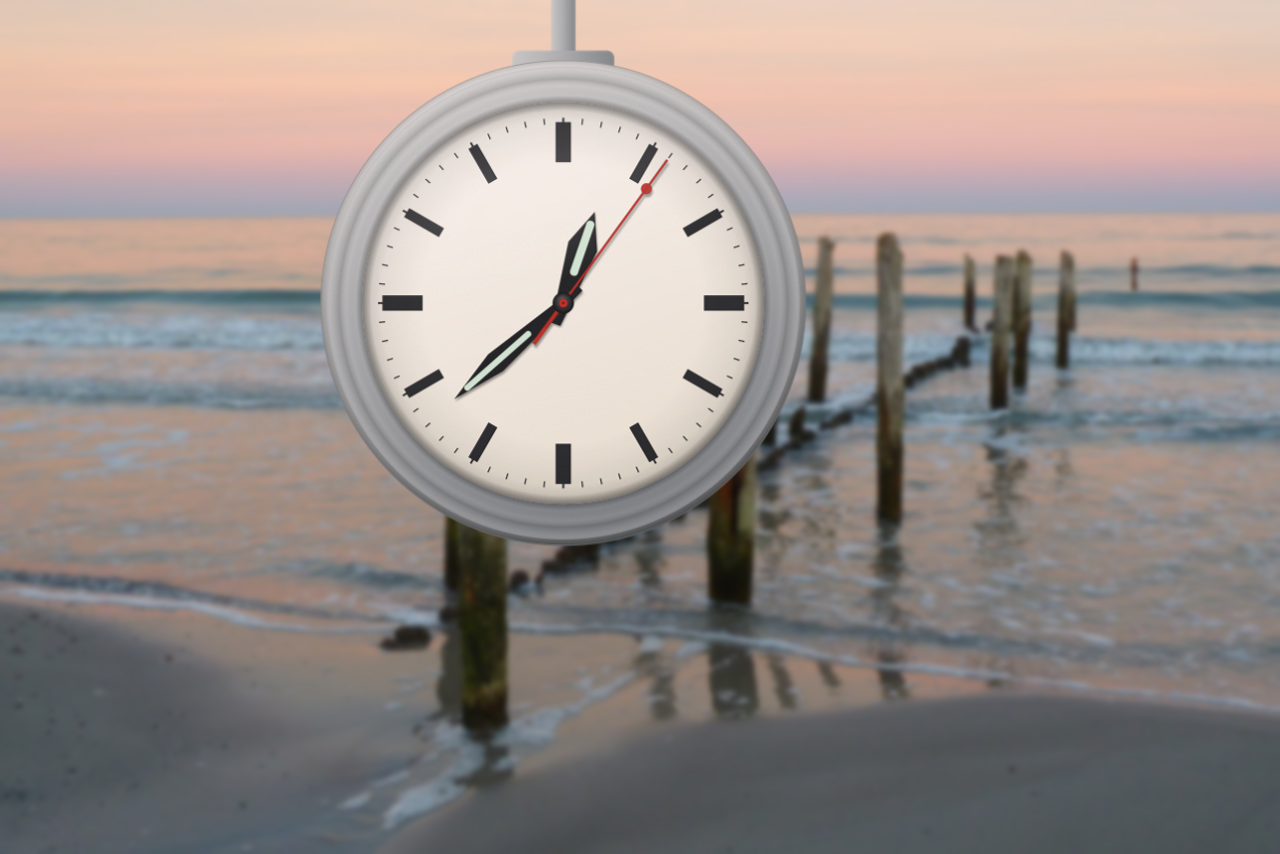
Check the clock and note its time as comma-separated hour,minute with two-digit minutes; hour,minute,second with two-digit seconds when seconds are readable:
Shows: 12,38,06
